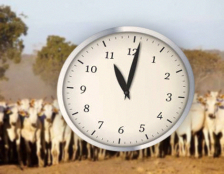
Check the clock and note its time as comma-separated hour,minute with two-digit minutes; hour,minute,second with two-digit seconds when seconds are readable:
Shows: 11,01
